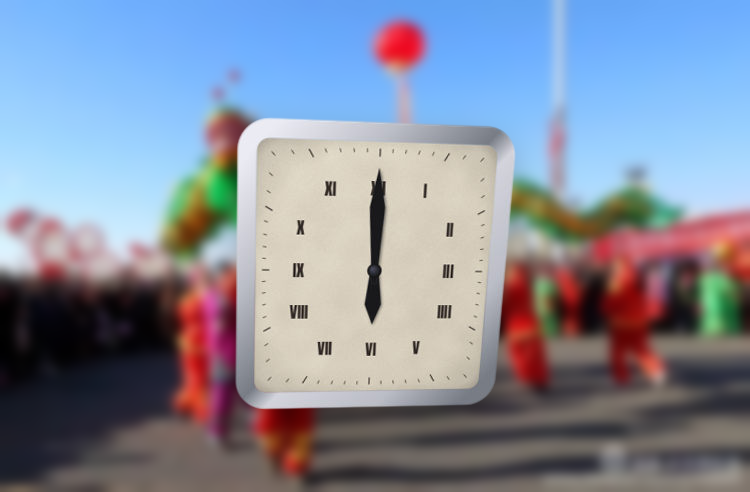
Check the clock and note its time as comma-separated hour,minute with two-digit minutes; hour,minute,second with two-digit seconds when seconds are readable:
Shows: 6,00
